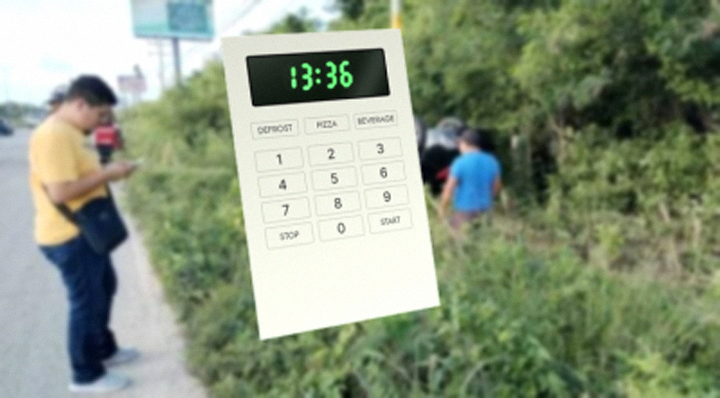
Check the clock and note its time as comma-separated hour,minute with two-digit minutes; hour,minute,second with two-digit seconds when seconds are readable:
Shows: 13,36
